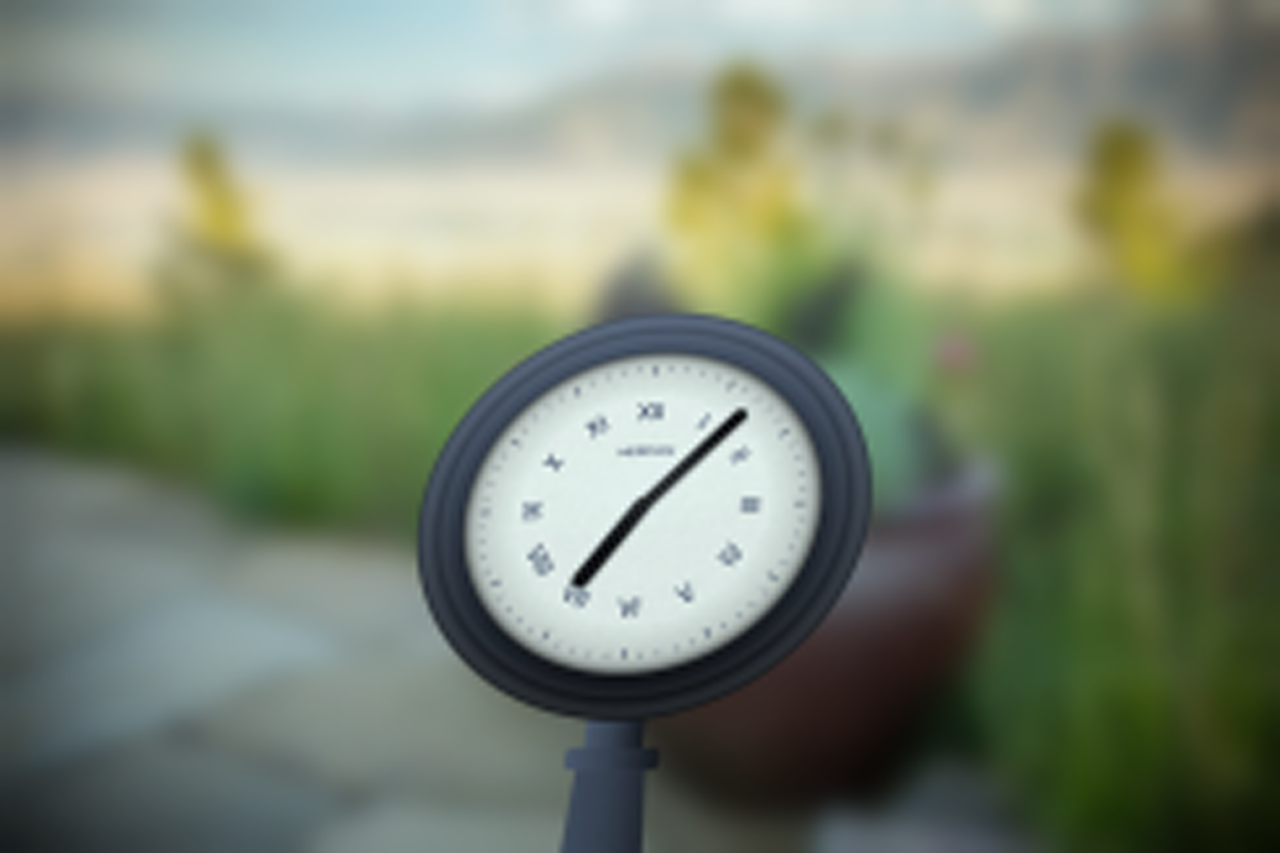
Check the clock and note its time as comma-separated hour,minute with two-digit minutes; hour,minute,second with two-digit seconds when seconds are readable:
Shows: 7,07
